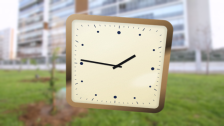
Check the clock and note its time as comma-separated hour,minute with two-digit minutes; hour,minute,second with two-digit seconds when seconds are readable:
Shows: 1,46
